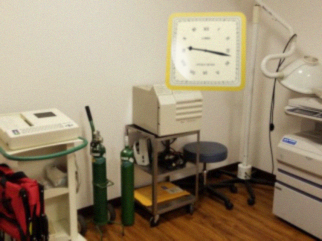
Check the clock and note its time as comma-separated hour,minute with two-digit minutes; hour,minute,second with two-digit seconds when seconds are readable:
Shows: 9,17
